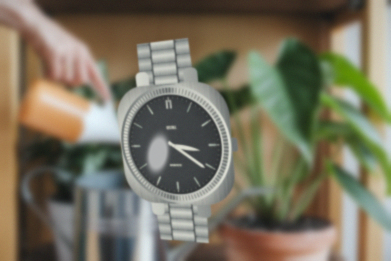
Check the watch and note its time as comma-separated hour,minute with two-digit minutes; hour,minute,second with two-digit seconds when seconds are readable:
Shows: 3,21
